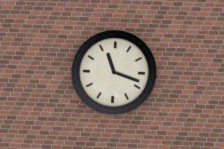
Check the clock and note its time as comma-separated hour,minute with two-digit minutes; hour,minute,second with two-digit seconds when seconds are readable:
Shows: 11,18
